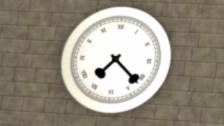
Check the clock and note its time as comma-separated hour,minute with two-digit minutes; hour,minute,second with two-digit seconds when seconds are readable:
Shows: 7,22
